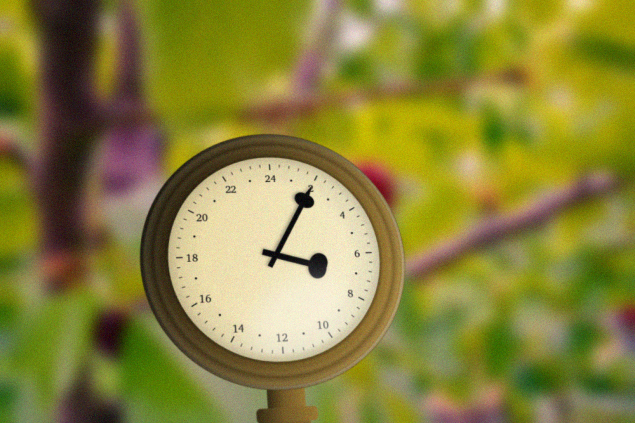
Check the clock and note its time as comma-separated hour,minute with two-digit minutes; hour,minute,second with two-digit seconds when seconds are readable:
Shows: 7,05
